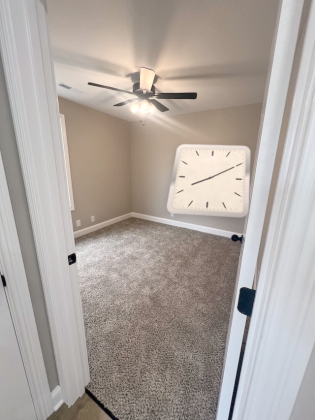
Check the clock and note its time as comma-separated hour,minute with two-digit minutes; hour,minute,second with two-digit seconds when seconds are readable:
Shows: 8,10
